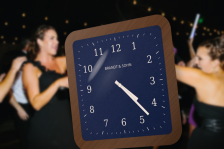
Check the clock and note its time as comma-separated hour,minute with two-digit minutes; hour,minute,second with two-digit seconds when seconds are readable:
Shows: 4,23
